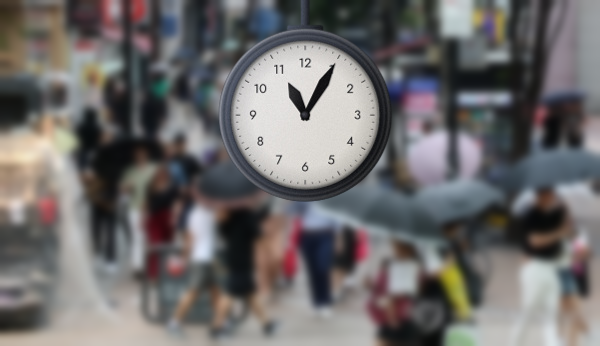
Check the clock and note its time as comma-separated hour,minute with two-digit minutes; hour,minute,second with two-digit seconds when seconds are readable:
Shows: 11,05
